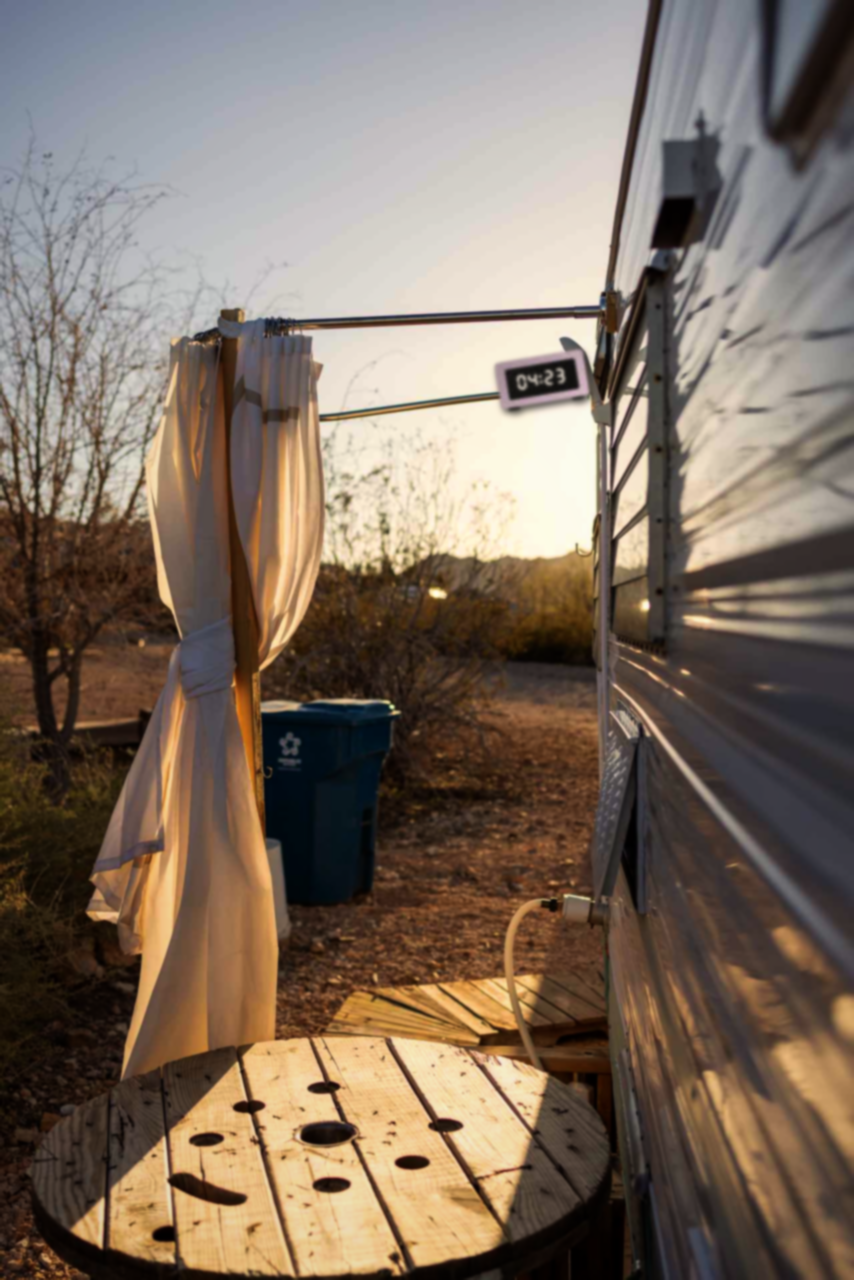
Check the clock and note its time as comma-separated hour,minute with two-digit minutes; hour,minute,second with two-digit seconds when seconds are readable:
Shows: 4,23
